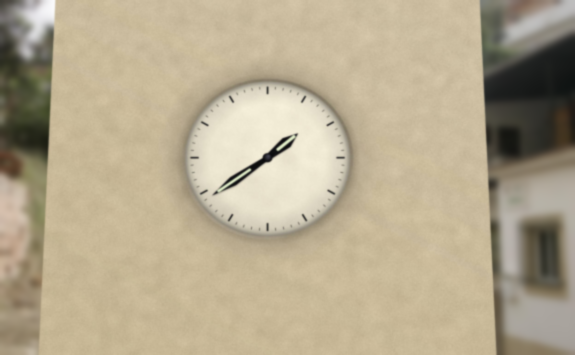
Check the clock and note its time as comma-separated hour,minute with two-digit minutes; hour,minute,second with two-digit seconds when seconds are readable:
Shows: 1,39
